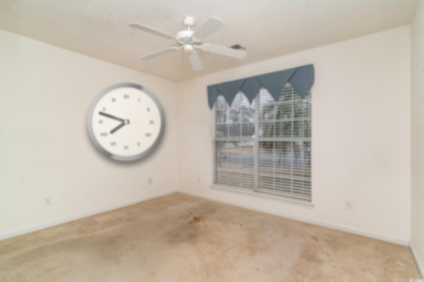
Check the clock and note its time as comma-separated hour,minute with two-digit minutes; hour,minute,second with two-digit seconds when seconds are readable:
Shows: 7,48
